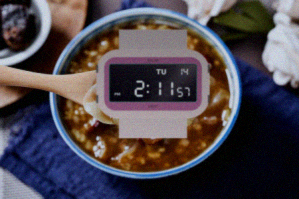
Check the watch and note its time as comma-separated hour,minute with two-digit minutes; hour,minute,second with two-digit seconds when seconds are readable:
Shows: 2,11,57
